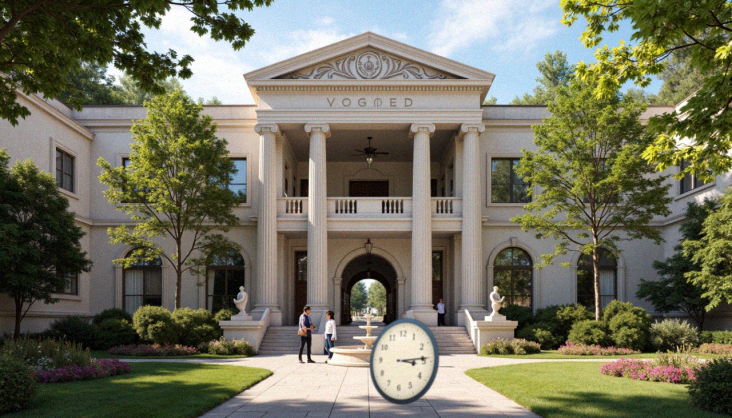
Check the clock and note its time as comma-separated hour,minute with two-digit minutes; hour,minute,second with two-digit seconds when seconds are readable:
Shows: 3,14
